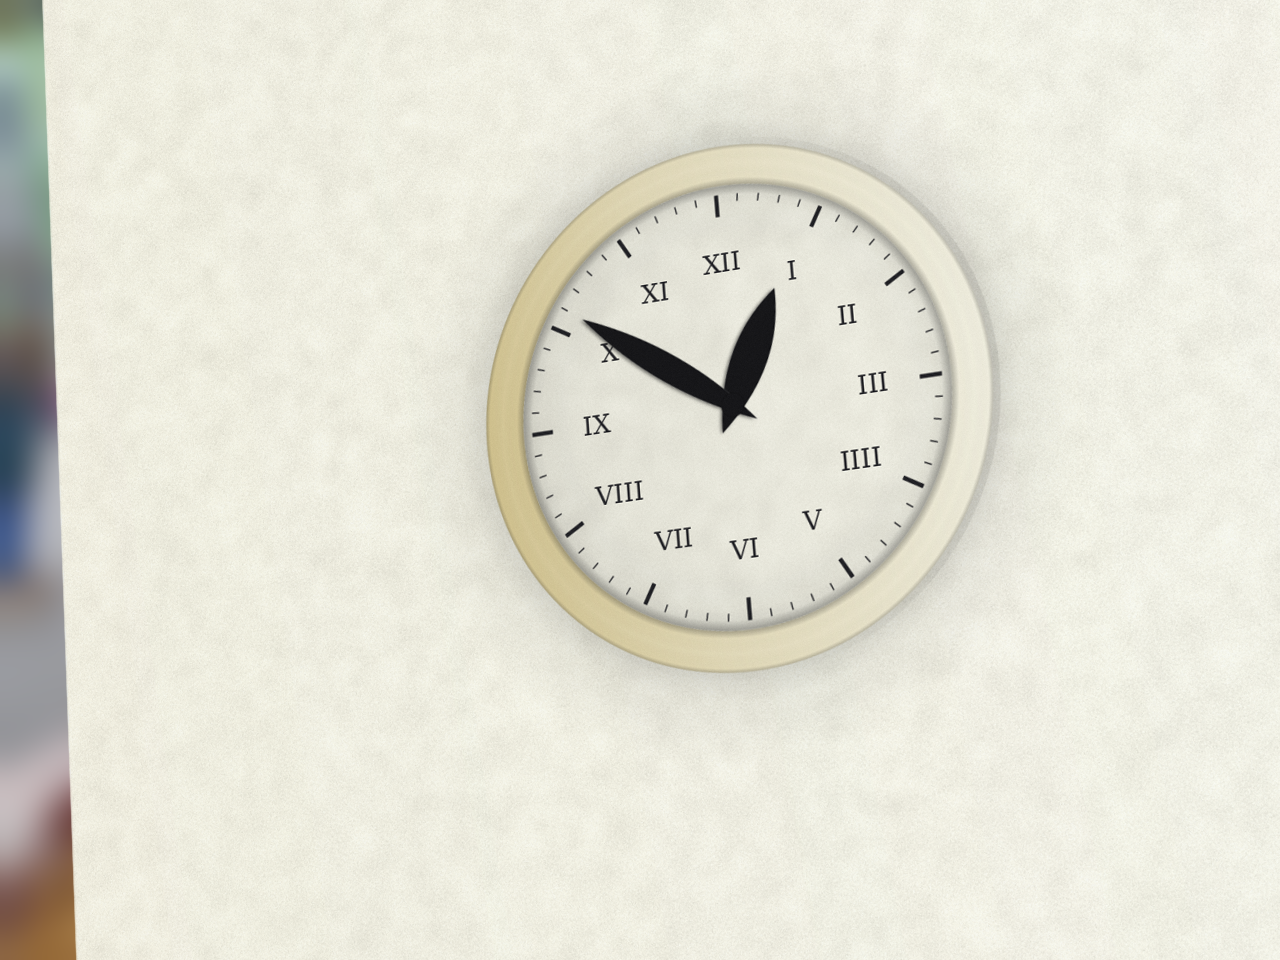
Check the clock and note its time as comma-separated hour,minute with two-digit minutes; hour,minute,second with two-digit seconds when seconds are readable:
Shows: 12,51
